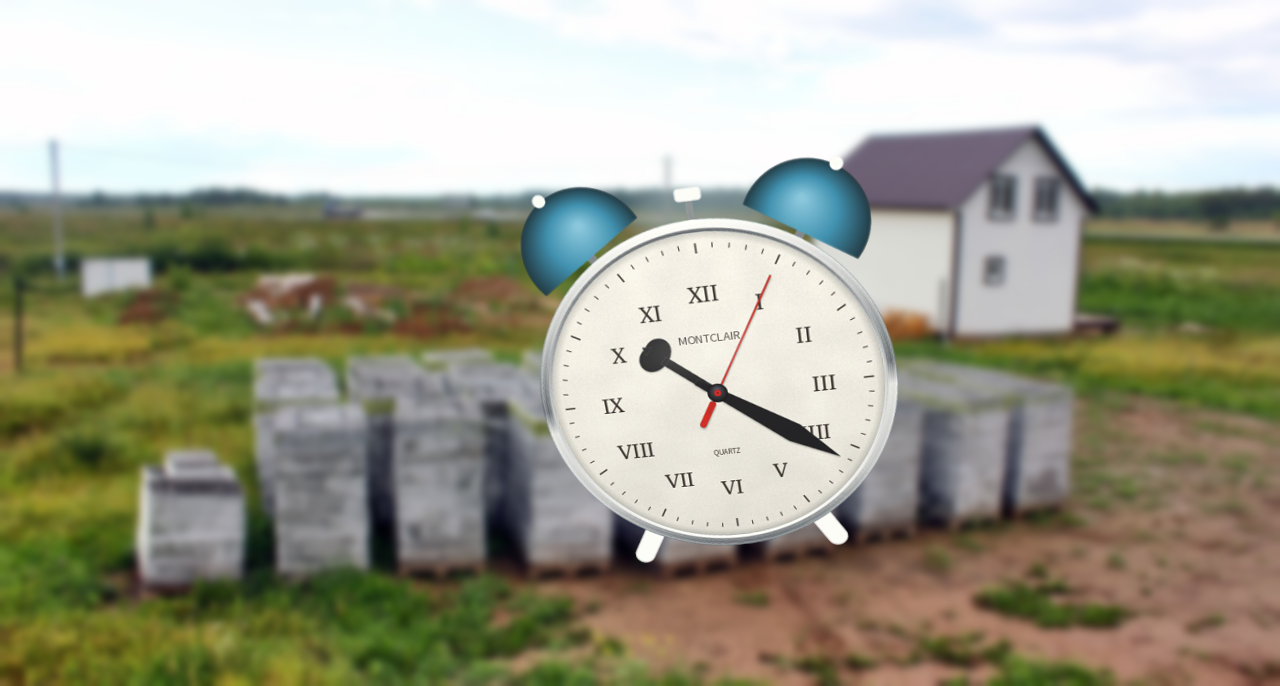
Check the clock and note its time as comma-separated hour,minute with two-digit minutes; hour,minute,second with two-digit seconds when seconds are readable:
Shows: 10,21,05
